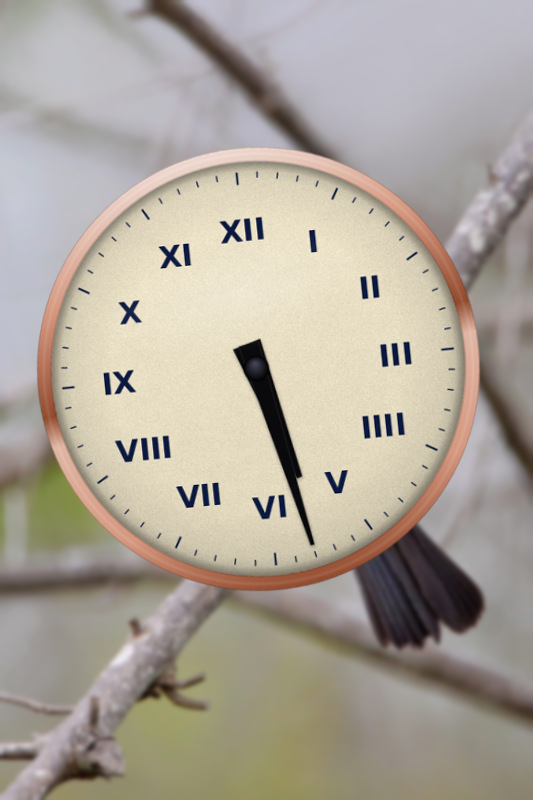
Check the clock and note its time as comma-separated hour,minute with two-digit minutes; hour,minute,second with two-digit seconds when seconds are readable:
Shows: 5,28
